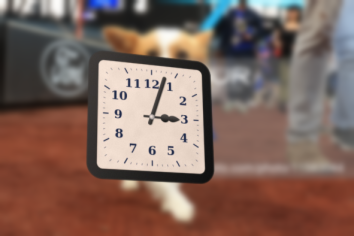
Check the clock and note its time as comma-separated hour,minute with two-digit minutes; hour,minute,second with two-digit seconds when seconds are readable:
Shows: 3,03
